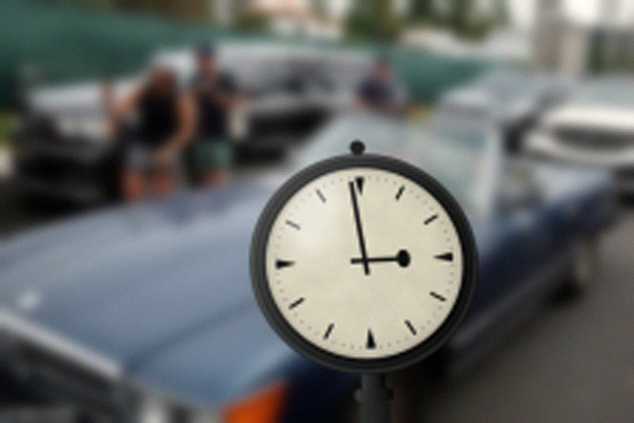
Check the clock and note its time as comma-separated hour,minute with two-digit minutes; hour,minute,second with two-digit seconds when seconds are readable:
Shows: 2,59
